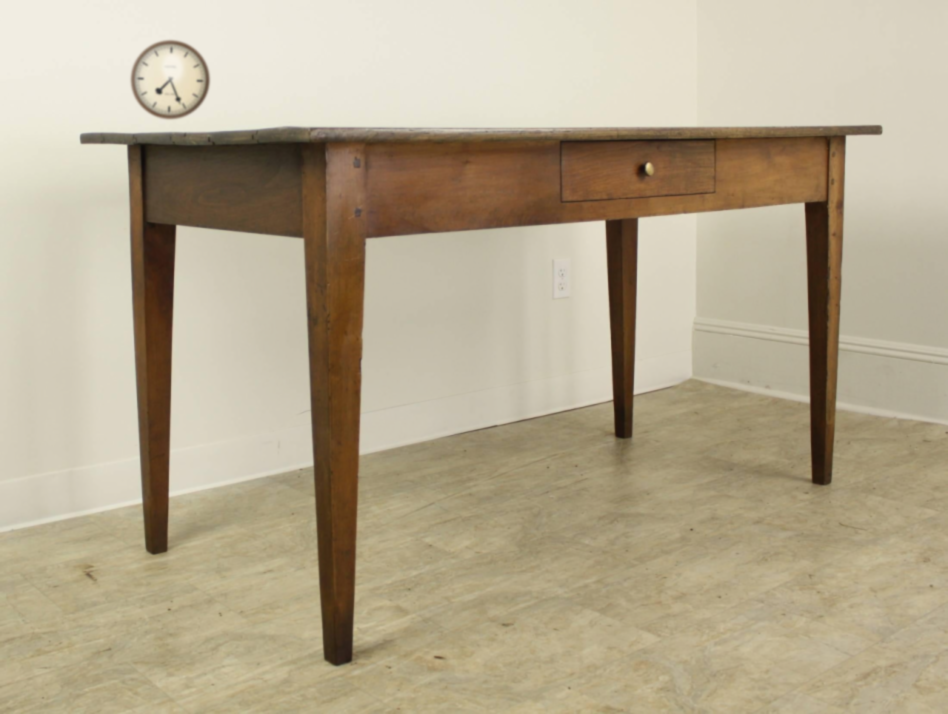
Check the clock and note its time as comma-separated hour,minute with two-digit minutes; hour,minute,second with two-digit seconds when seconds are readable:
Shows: 7,26
